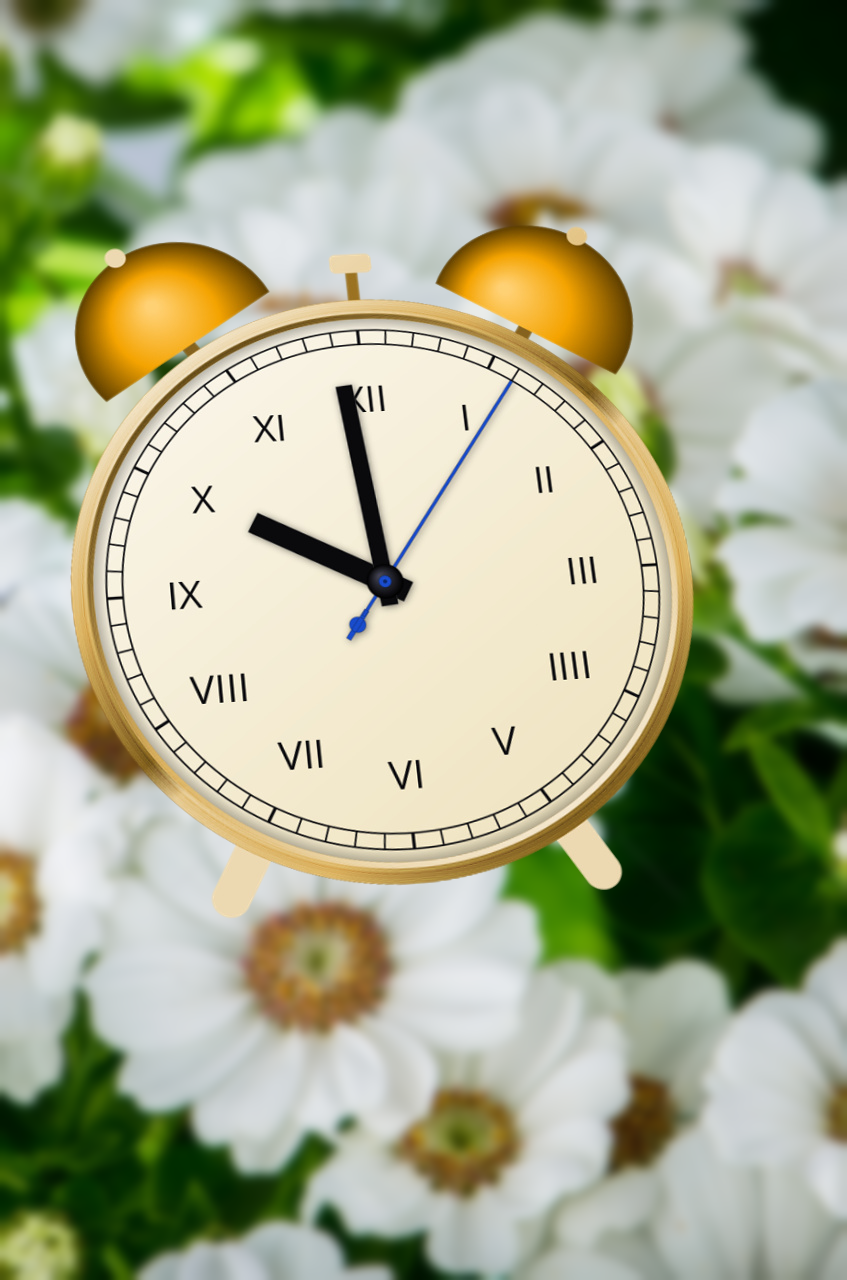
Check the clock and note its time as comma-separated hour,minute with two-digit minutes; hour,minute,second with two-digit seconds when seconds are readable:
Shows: 9,59,06
